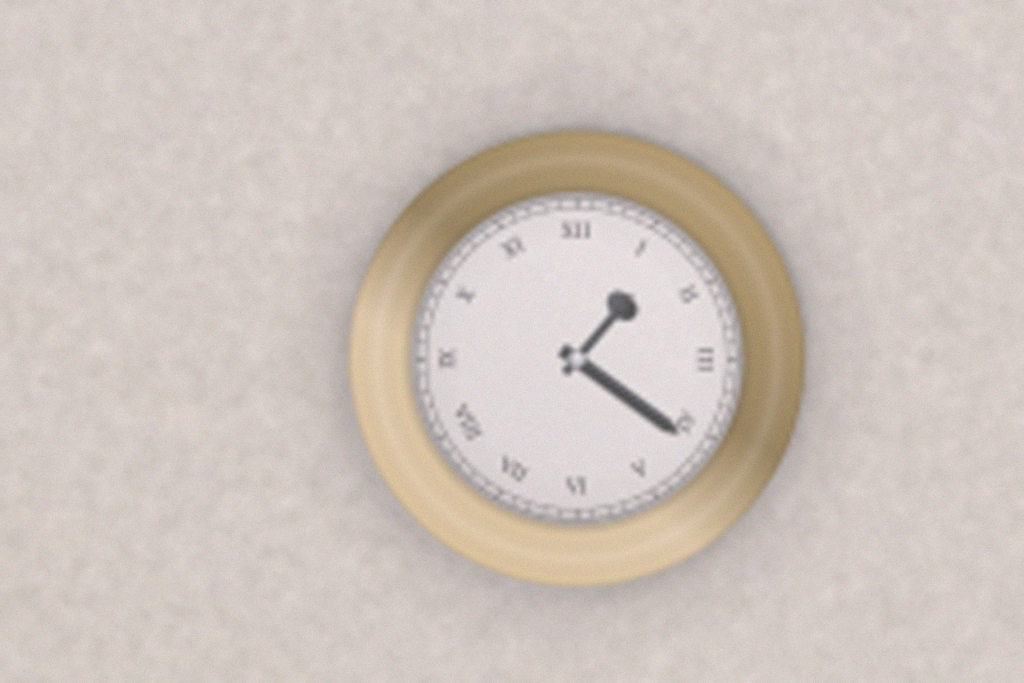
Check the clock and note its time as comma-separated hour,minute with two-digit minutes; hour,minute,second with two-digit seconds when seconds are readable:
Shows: 1,21
